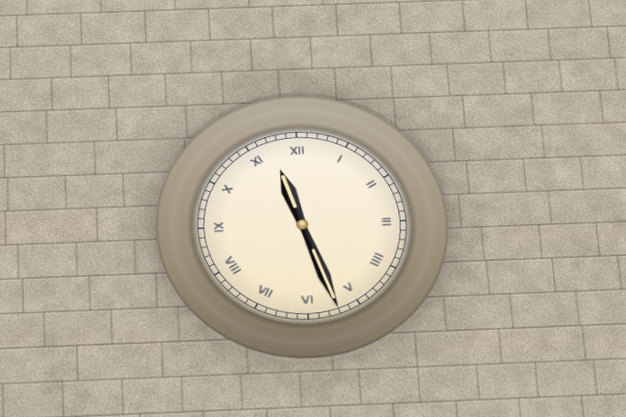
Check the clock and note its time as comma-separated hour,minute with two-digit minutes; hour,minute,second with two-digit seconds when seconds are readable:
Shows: 11,27
